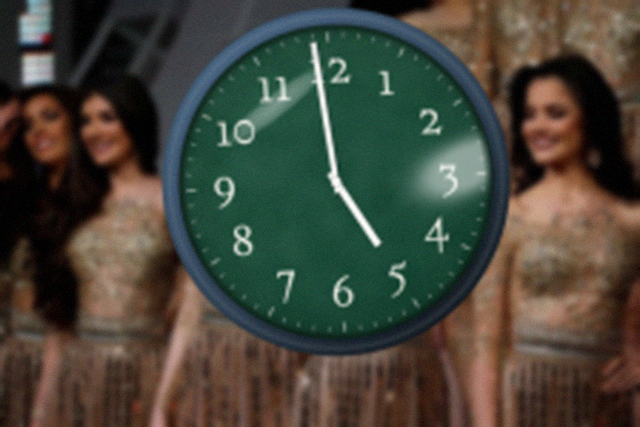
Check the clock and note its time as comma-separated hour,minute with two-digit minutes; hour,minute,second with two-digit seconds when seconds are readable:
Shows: 4,59
